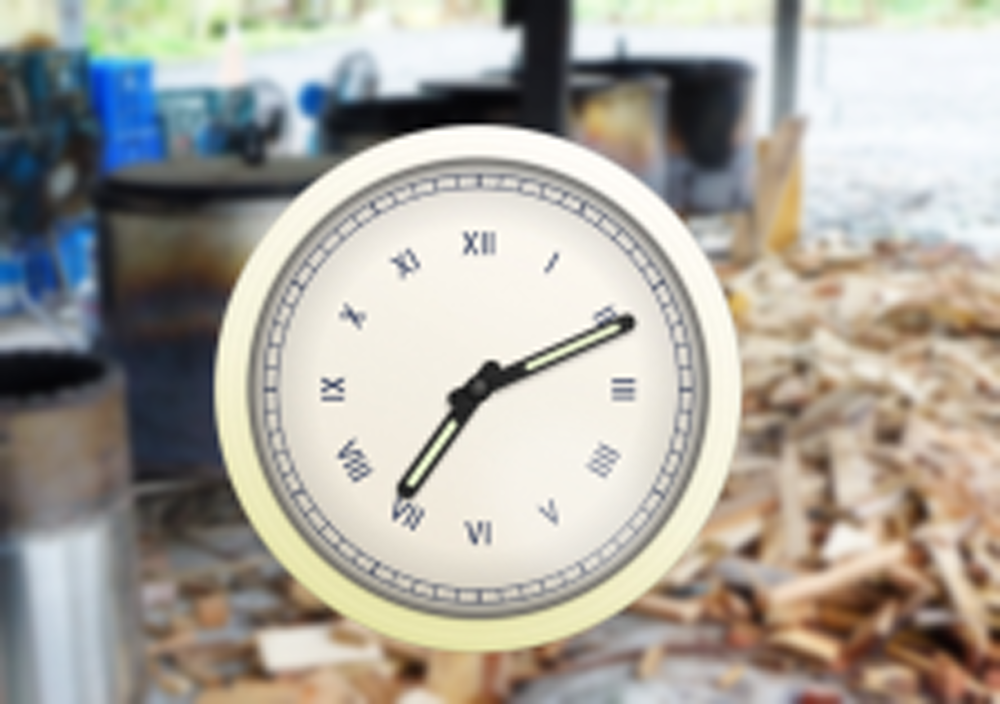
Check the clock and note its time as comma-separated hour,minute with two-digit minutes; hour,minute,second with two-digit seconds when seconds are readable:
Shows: 7,11
